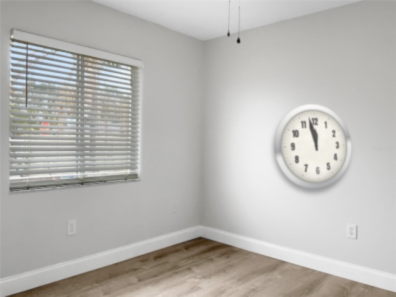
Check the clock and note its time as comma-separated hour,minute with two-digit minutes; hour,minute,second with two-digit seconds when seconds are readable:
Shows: 11,58
